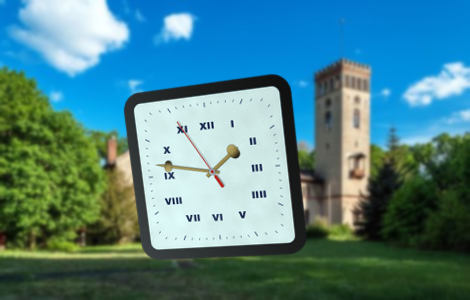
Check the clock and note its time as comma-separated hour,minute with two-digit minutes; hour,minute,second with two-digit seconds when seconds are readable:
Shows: 1,46,55
